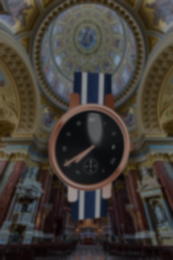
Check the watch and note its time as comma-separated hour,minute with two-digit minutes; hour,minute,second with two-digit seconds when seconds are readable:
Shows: 7,40
